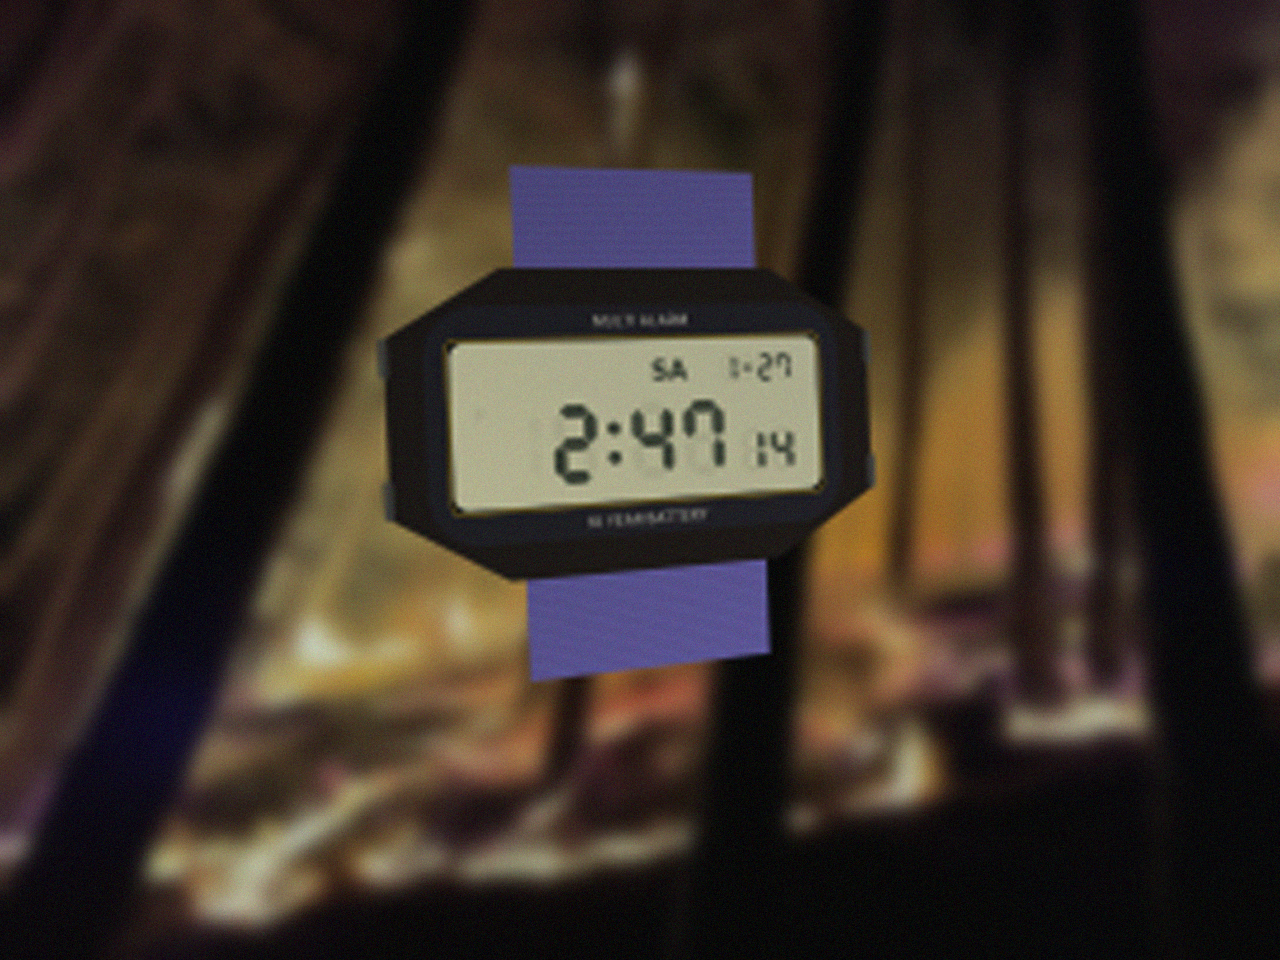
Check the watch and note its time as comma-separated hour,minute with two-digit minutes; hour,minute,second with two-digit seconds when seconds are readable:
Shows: 2,47,14
